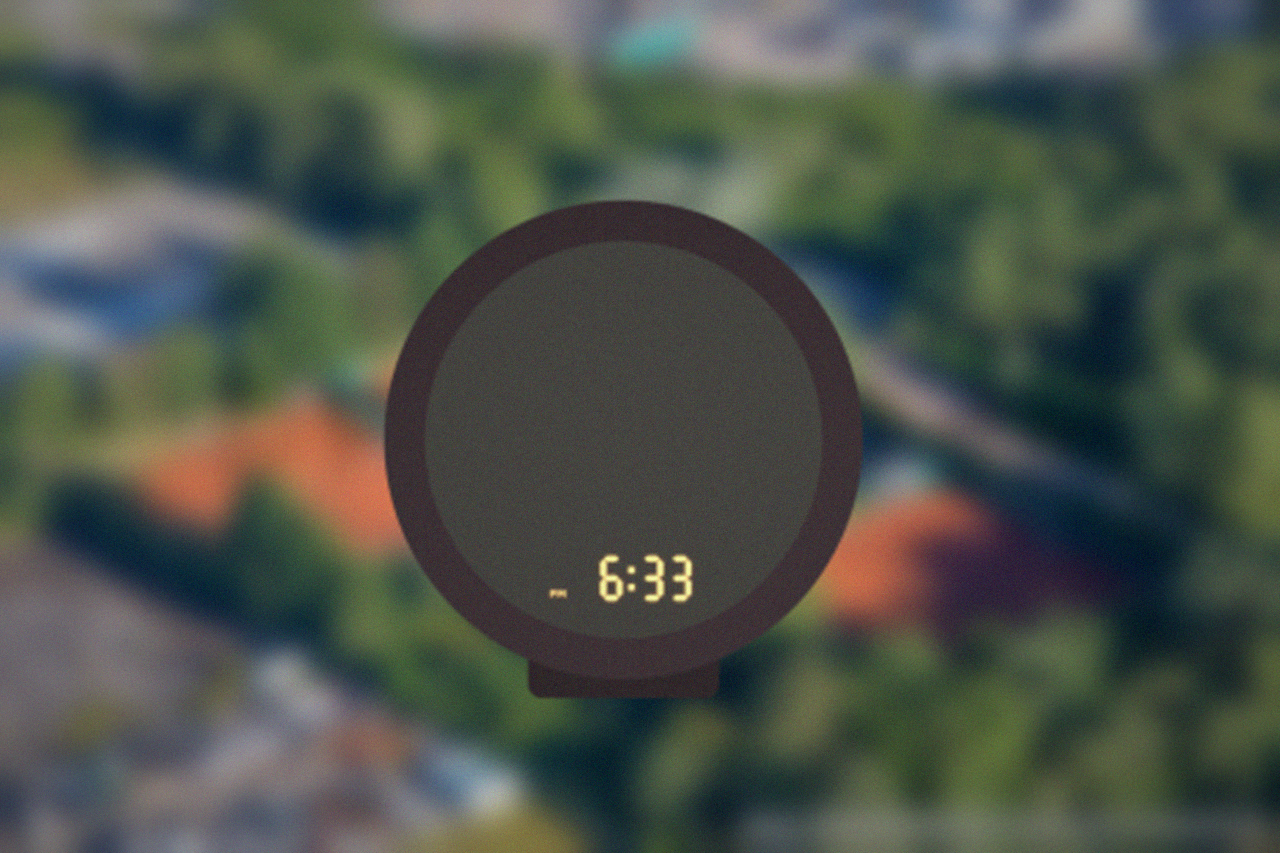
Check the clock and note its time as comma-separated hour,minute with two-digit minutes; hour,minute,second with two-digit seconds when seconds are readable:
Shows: 6,33
